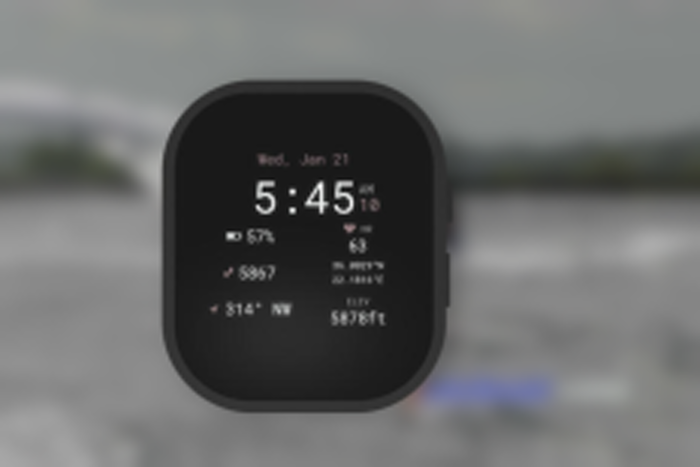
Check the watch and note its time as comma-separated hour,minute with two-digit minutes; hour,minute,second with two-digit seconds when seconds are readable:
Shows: 5,45
